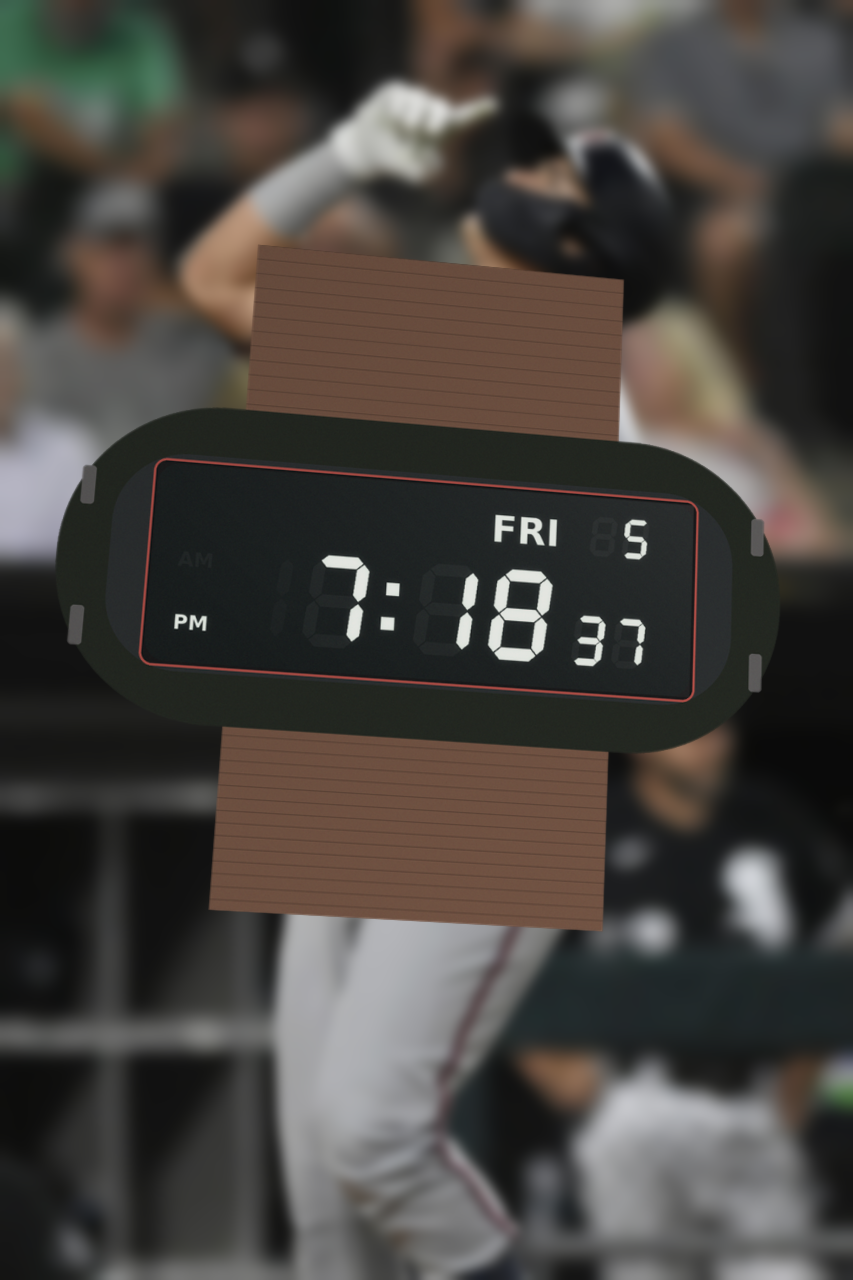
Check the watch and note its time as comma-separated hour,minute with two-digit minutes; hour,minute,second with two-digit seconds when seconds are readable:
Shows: 7,18,37
